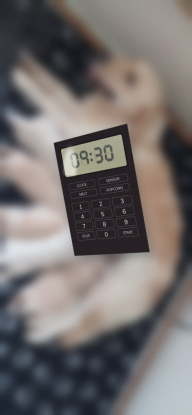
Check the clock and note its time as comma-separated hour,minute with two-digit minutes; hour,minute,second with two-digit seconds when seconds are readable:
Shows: 9,30
